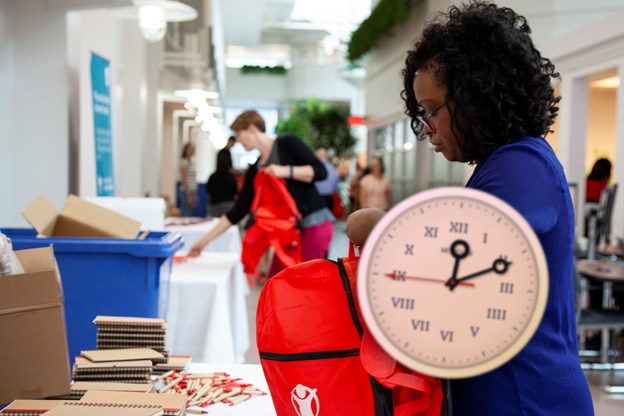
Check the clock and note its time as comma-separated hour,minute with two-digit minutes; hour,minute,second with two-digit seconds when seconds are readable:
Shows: 12,10,45
